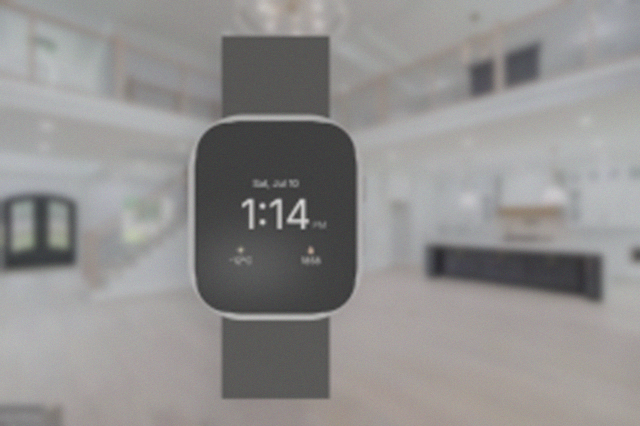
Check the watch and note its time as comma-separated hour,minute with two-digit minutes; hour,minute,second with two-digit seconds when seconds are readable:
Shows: 1,14
